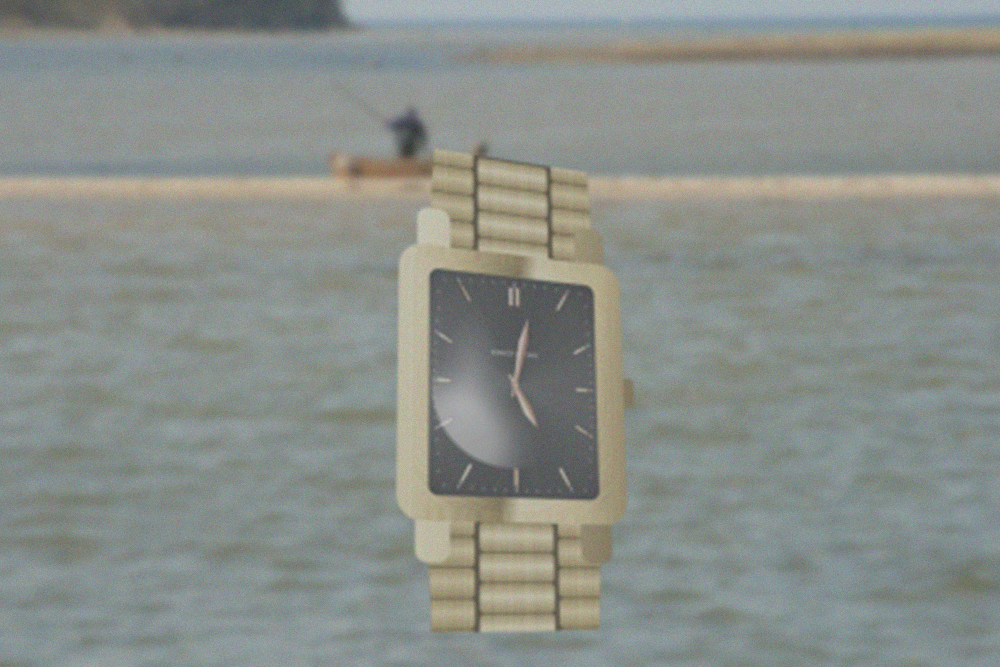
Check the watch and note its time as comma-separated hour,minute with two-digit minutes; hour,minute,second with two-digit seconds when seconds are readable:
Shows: 5,02
